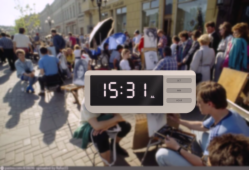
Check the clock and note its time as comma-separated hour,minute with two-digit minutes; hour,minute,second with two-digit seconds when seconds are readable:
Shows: 15,31
